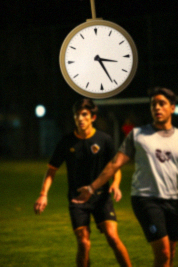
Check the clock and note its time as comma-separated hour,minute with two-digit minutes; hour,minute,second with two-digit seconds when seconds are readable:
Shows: 3,26
